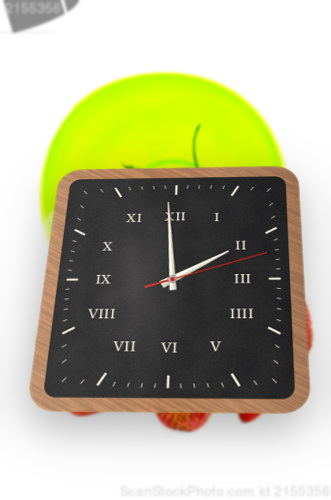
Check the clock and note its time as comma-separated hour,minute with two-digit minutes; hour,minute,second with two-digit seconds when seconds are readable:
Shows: 1,59,12
